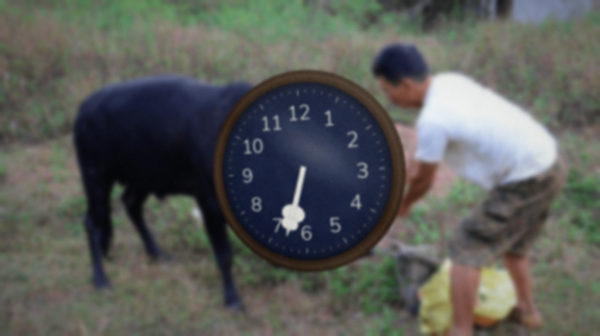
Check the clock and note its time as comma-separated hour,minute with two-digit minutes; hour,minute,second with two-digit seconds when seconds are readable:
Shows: 6,33
